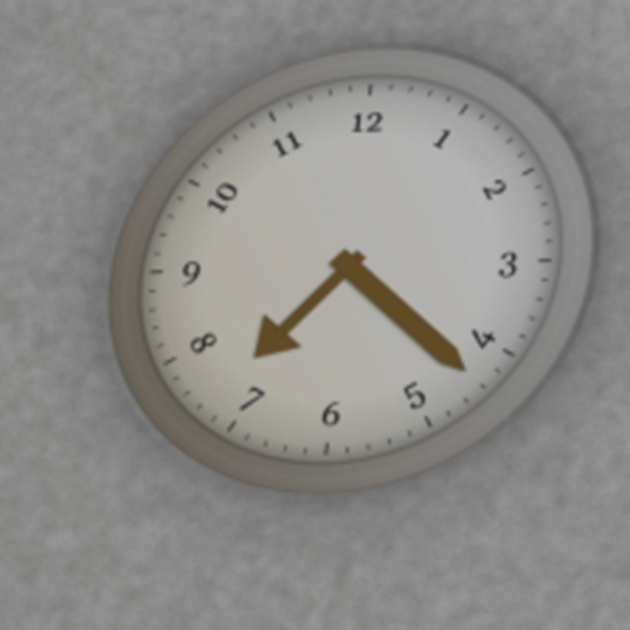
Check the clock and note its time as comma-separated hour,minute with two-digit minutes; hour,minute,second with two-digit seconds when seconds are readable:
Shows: 7,22
